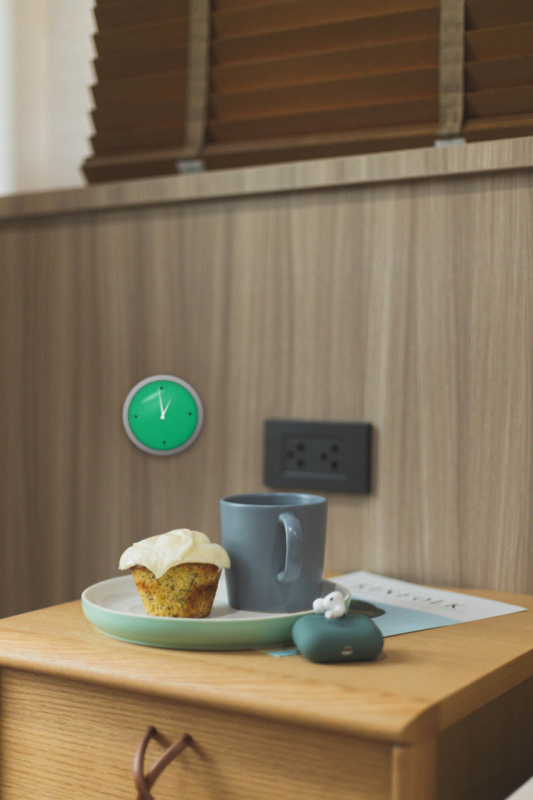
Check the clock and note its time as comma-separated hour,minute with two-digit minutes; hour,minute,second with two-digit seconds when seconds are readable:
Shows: 12,59
